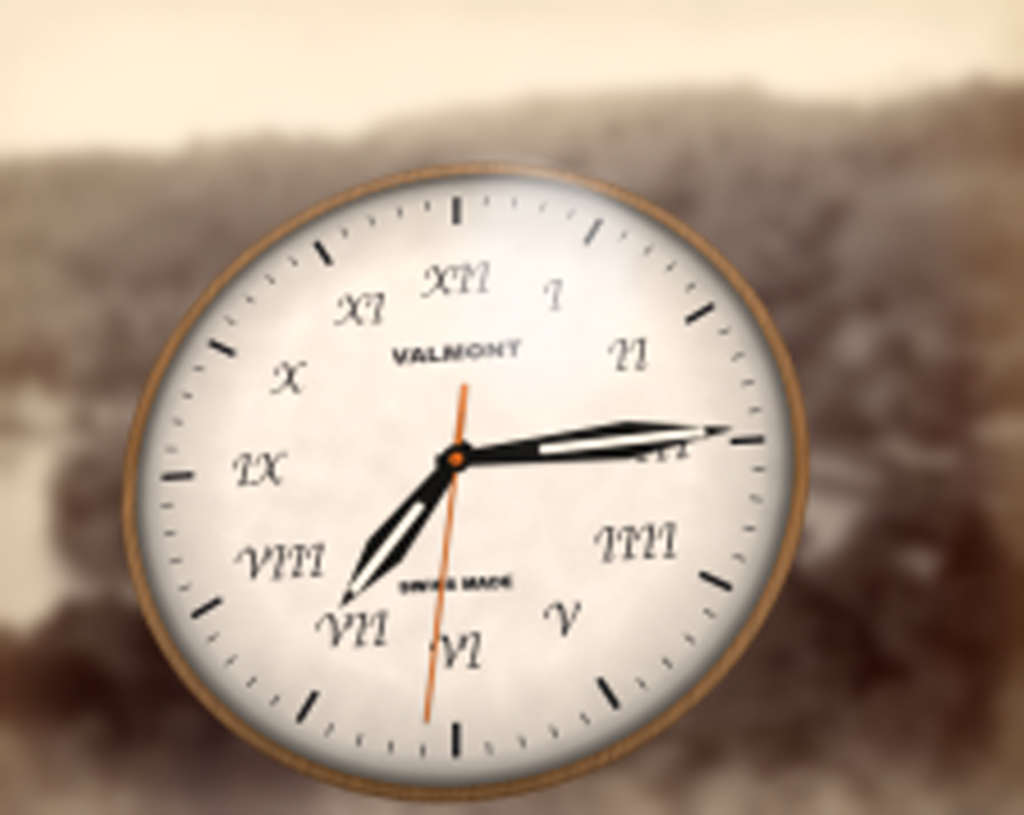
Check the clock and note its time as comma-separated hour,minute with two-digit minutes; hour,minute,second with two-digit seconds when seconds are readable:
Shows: 7,14,31
